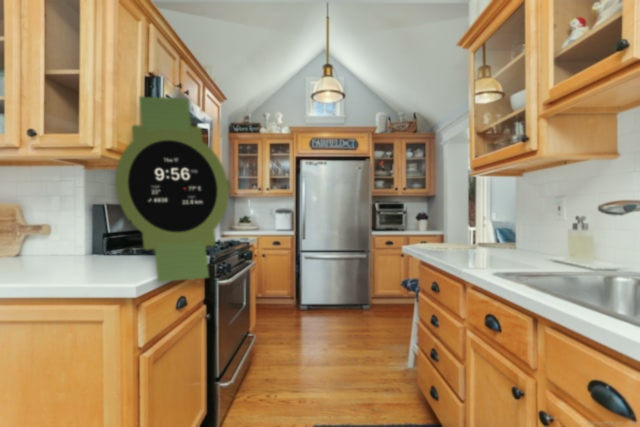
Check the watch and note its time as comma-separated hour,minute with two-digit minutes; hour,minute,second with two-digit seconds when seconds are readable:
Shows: 9,56
